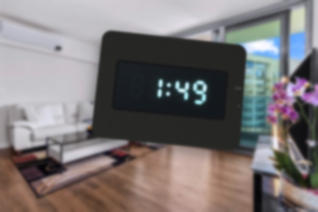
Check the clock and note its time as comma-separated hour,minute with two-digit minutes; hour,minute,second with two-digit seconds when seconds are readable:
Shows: 1,49
